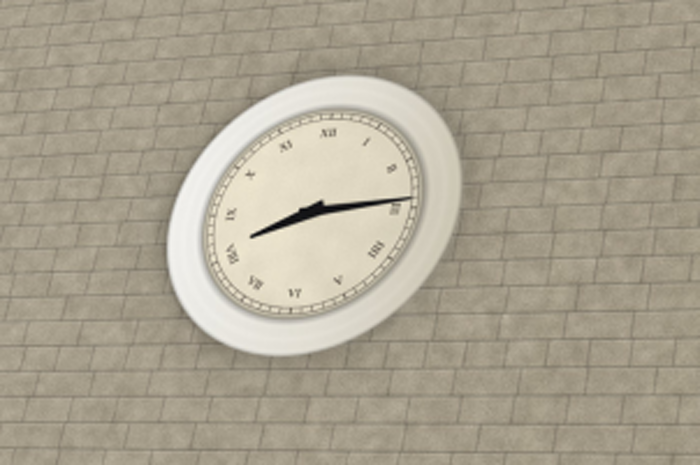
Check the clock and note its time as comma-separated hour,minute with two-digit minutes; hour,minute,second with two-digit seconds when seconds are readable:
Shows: 8,14
